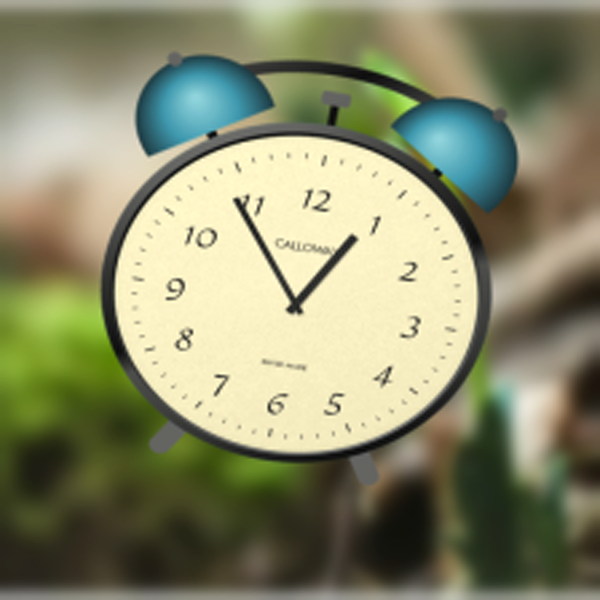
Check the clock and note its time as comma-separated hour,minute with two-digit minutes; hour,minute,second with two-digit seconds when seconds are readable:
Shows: 12,54
